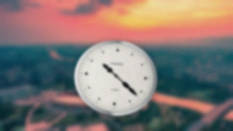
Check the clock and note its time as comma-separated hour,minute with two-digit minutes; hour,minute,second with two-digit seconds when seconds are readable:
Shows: 10,22
